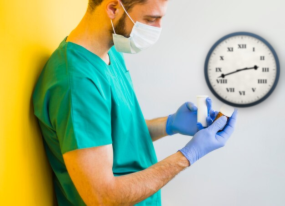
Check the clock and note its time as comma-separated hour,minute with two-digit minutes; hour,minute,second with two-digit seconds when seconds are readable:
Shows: 2,42
